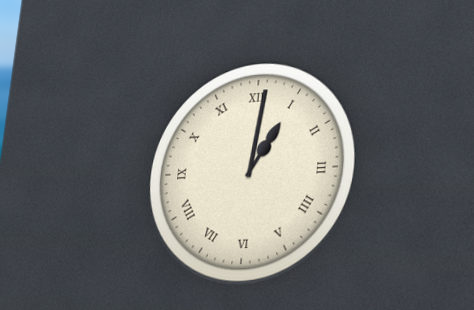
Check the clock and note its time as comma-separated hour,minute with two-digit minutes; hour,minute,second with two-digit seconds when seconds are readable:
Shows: 1,01
